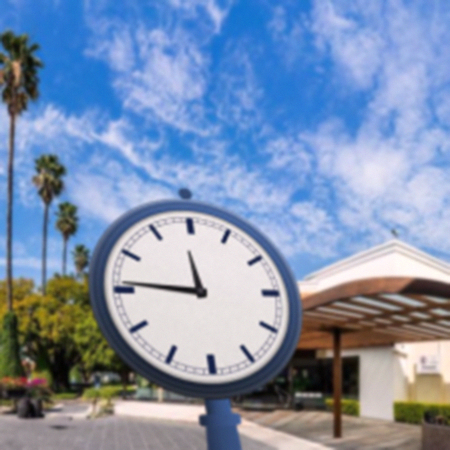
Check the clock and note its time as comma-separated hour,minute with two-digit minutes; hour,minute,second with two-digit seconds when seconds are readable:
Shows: 11,46
